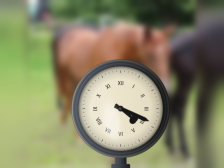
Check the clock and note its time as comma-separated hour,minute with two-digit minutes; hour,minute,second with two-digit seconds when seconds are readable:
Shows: 4,19
